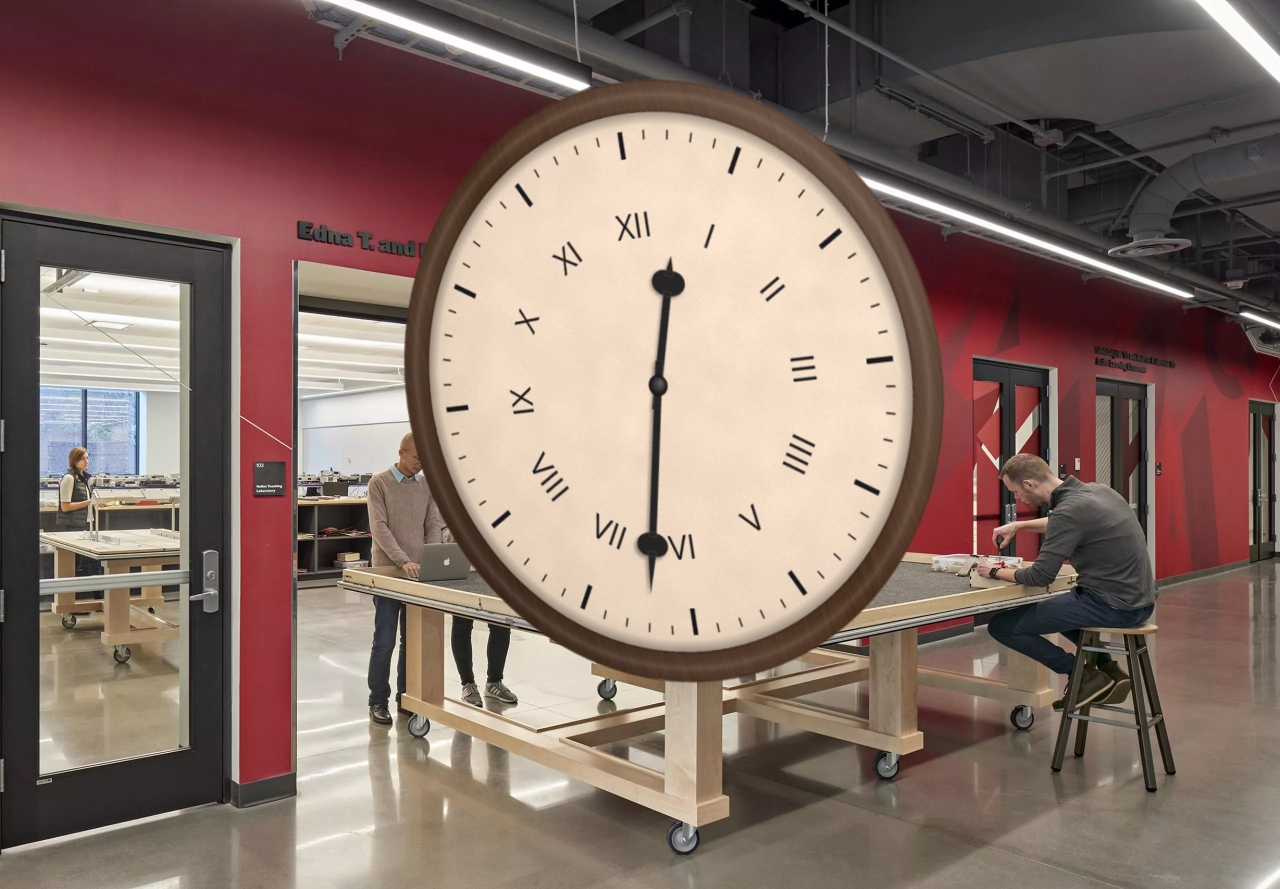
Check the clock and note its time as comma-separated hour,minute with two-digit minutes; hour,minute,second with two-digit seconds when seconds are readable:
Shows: 12,32
